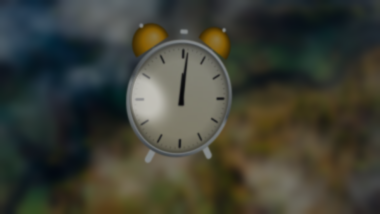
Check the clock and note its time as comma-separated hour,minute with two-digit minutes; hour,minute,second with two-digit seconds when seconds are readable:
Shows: 12,01
